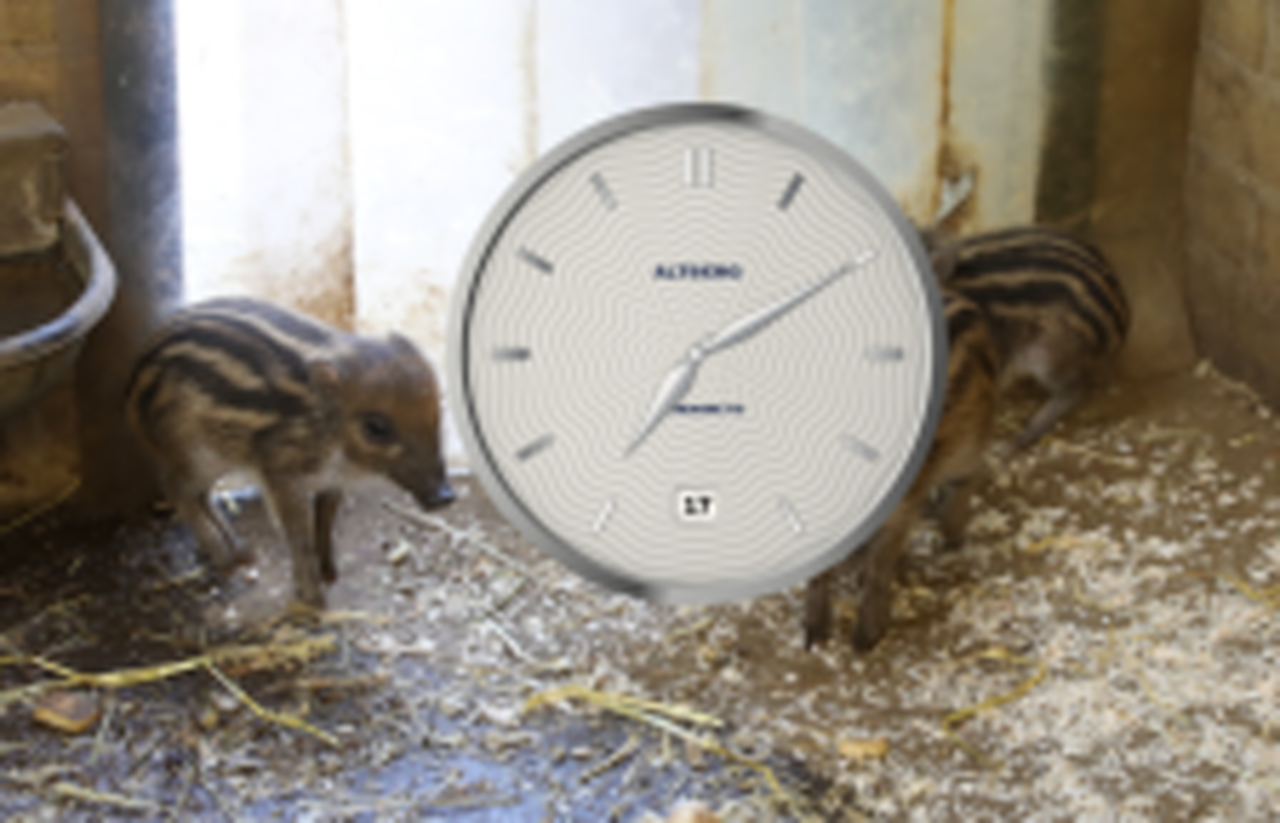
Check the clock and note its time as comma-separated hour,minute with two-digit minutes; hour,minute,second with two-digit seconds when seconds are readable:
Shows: 7,10
